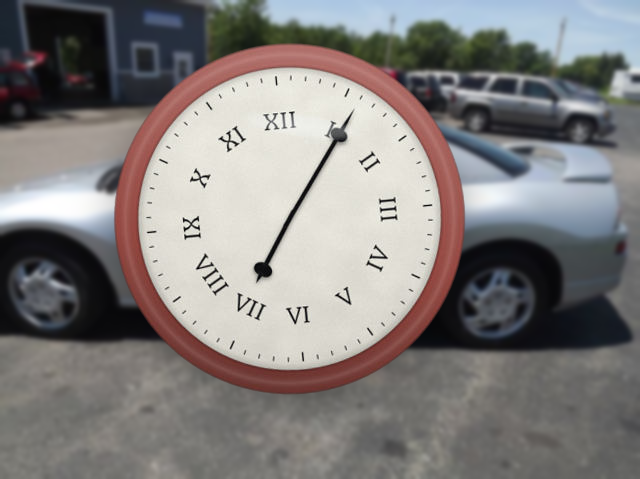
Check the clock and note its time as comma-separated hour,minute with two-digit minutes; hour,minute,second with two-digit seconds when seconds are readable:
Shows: 7,06
